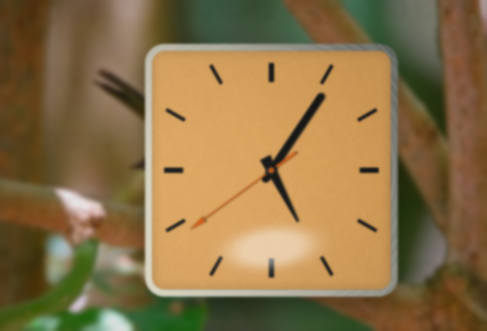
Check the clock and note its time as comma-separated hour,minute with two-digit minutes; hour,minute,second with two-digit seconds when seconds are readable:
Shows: 5,05,39
